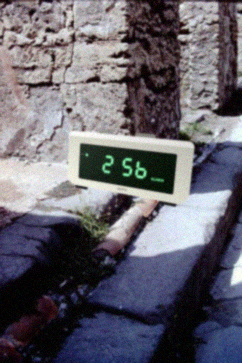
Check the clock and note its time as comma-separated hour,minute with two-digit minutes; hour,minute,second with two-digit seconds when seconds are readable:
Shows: 2,56
